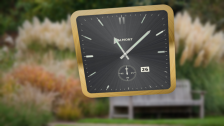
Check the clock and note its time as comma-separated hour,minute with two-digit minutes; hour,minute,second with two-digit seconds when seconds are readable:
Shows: 11,08
